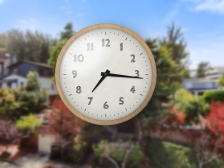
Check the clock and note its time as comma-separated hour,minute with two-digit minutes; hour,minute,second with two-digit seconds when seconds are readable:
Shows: 7,16
